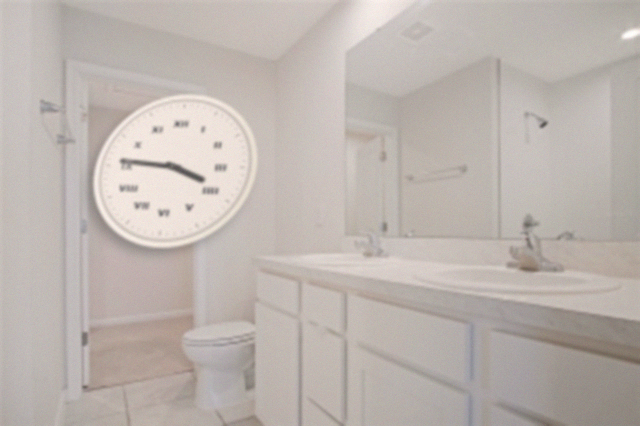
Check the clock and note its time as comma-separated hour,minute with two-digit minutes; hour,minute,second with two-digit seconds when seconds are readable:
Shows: 3,46
